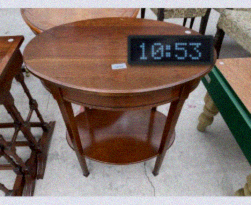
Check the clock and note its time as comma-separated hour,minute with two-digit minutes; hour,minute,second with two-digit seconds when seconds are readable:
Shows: 10,53
